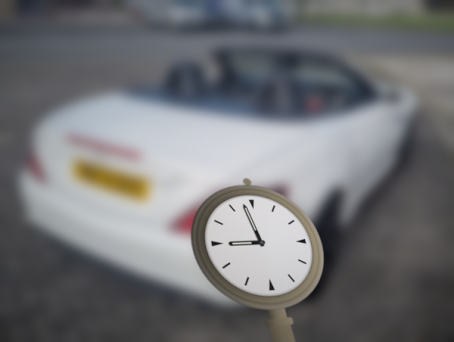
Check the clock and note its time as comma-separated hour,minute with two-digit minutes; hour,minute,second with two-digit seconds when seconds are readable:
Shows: 8,58
